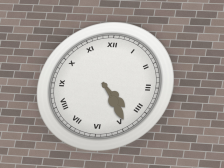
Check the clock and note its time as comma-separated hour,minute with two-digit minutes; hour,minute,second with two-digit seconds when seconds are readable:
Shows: 4,24
